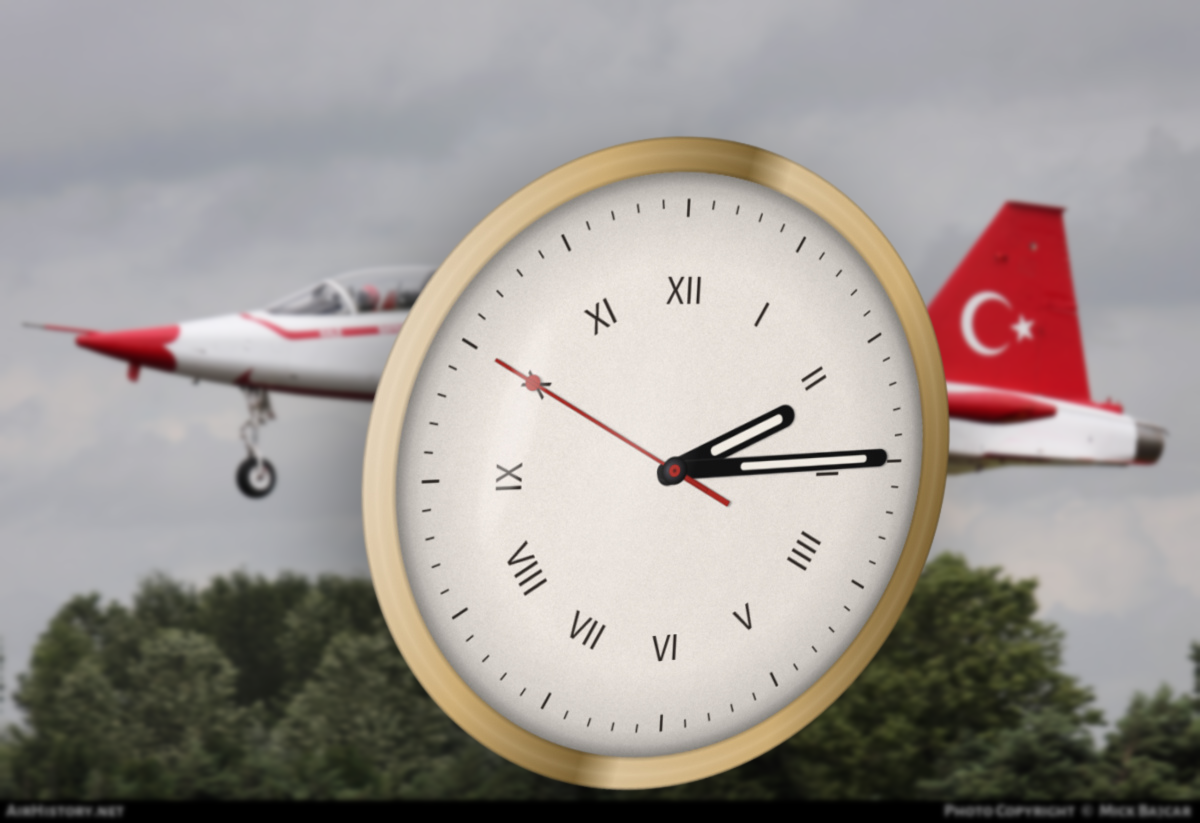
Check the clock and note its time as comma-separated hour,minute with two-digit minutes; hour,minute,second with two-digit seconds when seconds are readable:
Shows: 2,14,50
